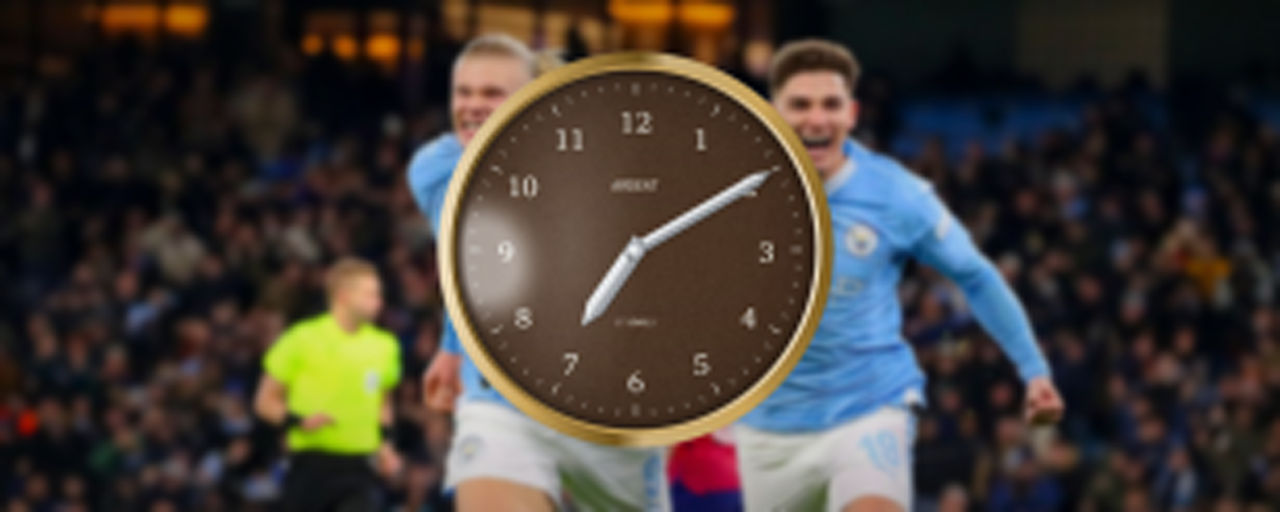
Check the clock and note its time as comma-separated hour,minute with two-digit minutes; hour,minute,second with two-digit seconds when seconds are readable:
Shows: 7,10
